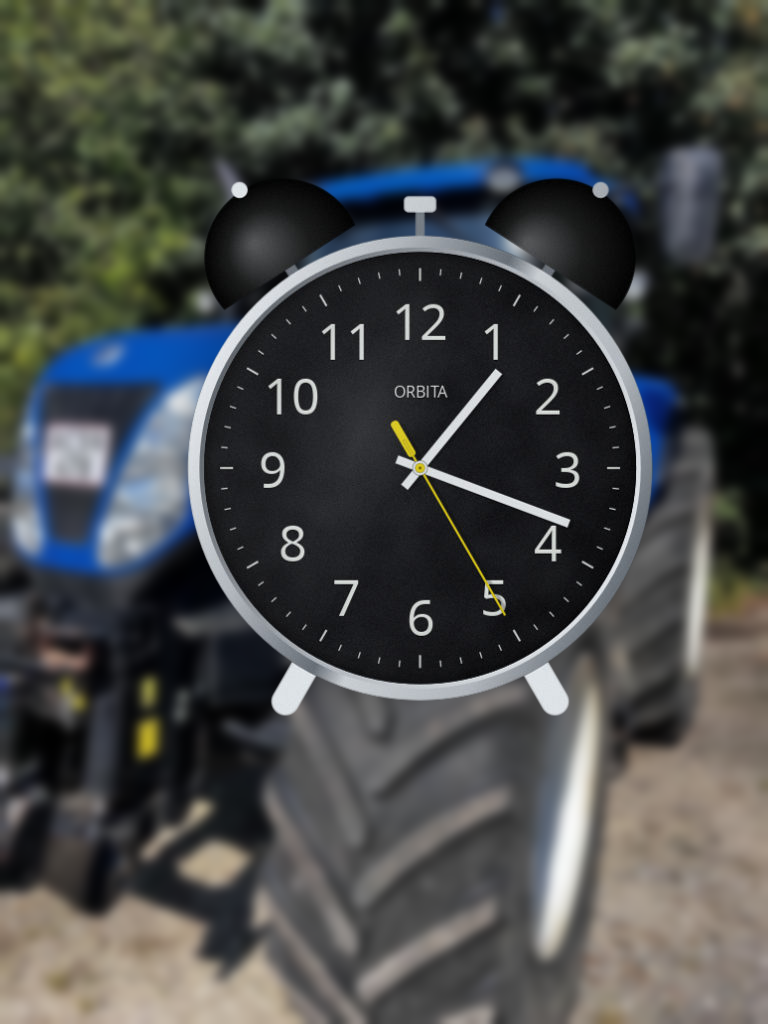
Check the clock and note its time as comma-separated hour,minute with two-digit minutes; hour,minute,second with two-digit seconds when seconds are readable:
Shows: 1,18,25
